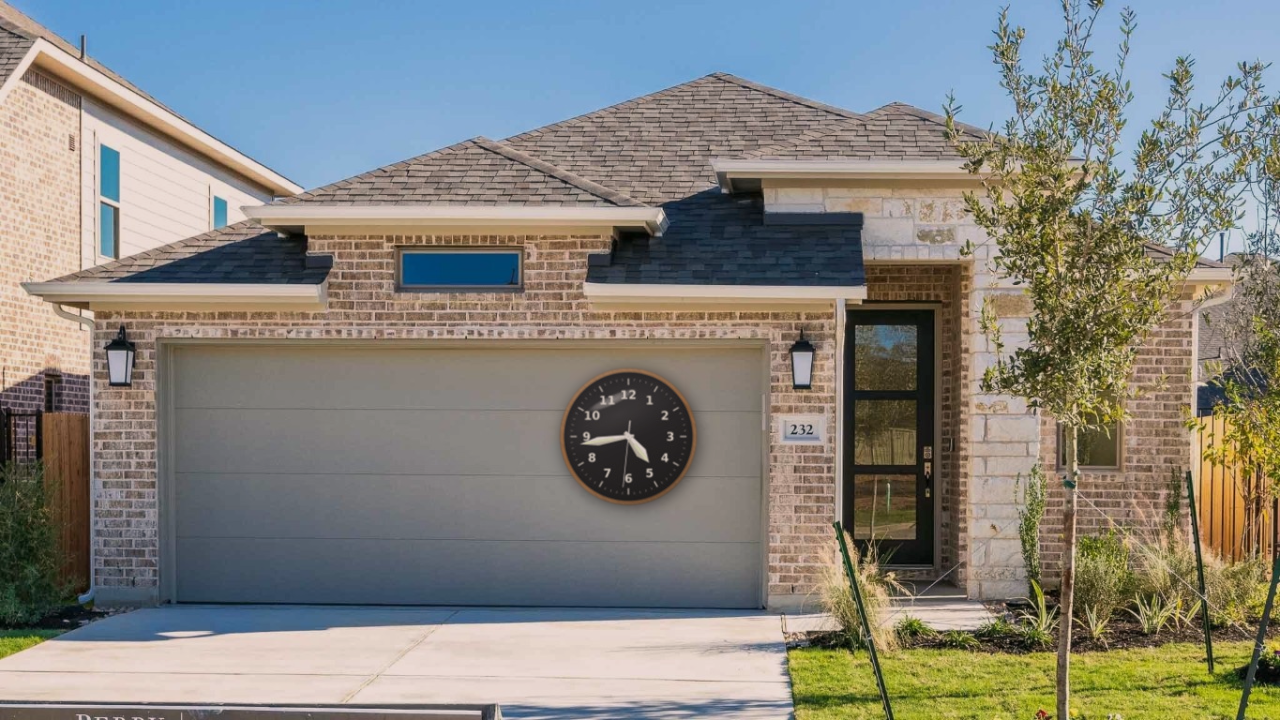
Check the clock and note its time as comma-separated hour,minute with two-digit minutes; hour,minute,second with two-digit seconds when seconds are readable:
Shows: 4,43,31
